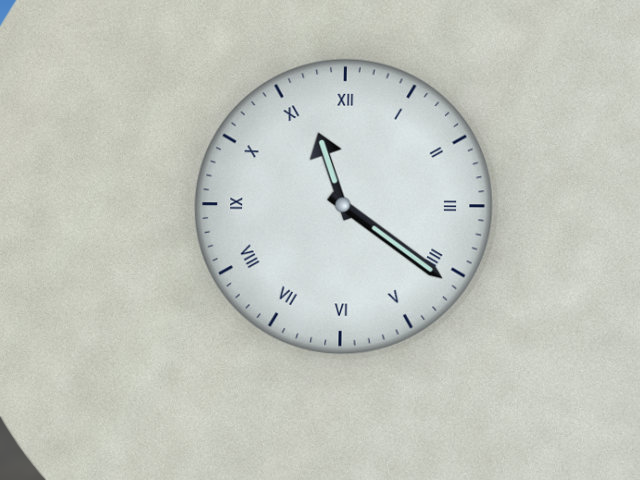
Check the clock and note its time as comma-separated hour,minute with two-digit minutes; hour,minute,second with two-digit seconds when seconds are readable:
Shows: 11,21
